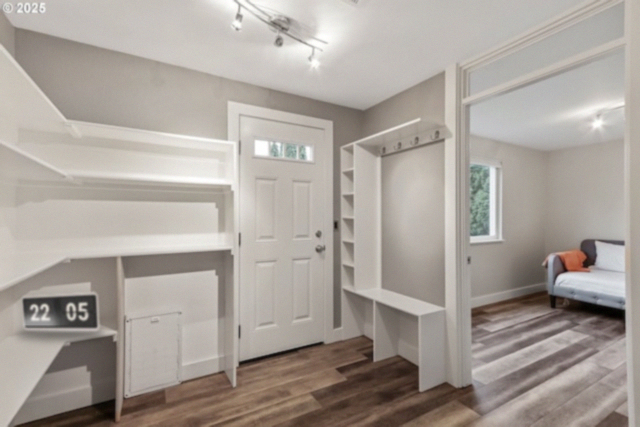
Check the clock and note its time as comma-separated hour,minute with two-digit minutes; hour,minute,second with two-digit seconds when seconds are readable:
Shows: 22,05
